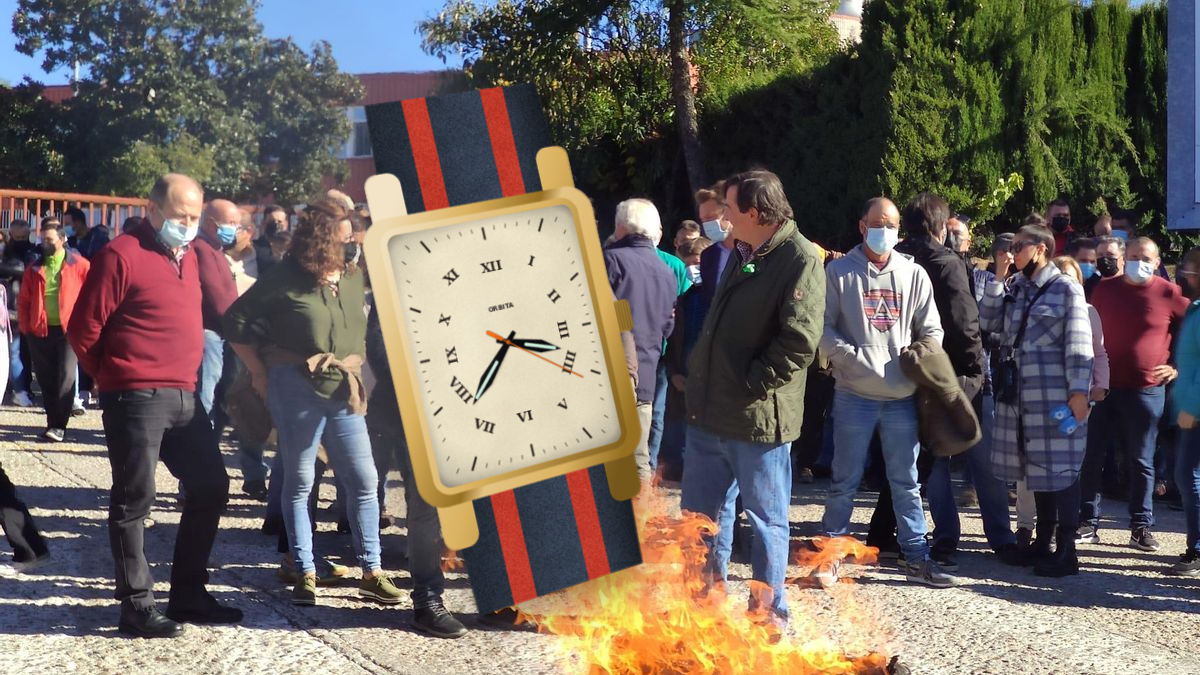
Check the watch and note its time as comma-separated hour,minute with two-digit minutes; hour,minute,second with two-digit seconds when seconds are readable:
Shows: 3,37,21
